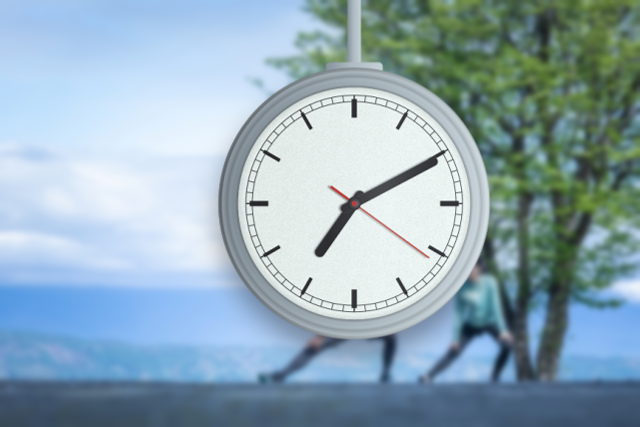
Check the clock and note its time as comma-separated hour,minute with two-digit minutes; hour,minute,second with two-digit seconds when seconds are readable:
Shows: 7,10,21
